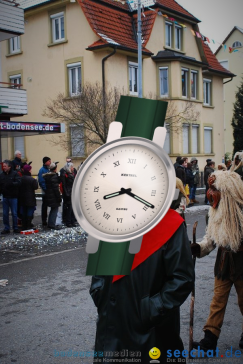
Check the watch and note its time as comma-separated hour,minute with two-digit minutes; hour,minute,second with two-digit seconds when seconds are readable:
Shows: 8,19
